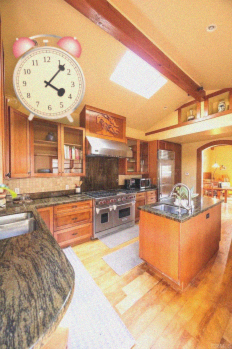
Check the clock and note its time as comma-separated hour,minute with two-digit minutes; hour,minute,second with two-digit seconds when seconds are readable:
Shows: 4,07
